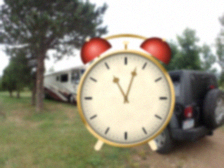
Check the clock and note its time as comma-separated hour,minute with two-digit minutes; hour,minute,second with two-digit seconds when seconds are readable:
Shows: 11,03
